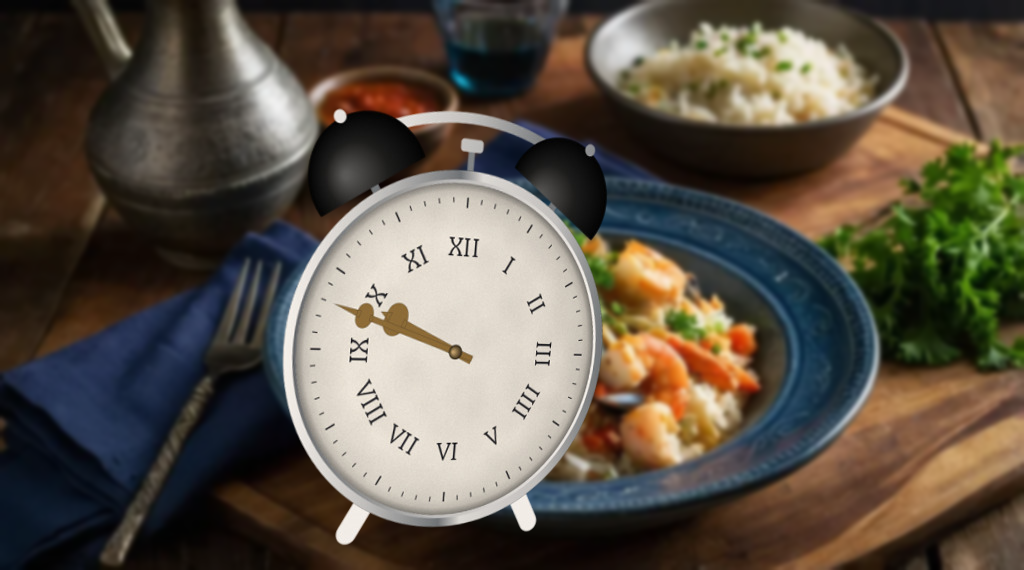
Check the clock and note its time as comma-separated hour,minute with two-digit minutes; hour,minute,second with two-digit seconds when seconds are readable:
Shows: 9,48
